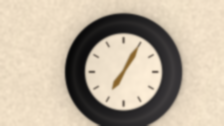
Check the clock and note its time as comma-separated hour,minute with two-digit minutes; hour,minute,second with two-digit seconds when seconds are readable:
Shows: 7,05
